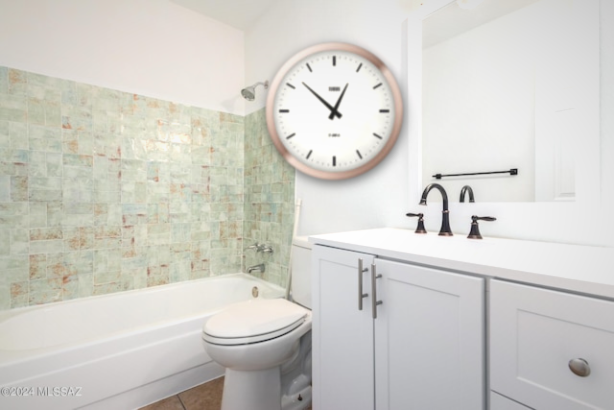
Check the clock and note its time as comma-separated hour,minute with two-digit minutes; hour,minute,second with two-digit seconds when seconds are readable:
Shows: 12,52
